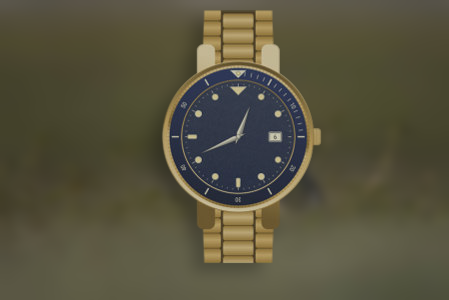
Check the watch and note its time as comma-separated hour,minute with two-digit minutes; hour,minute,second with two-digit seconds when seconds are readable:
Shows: 12,41
